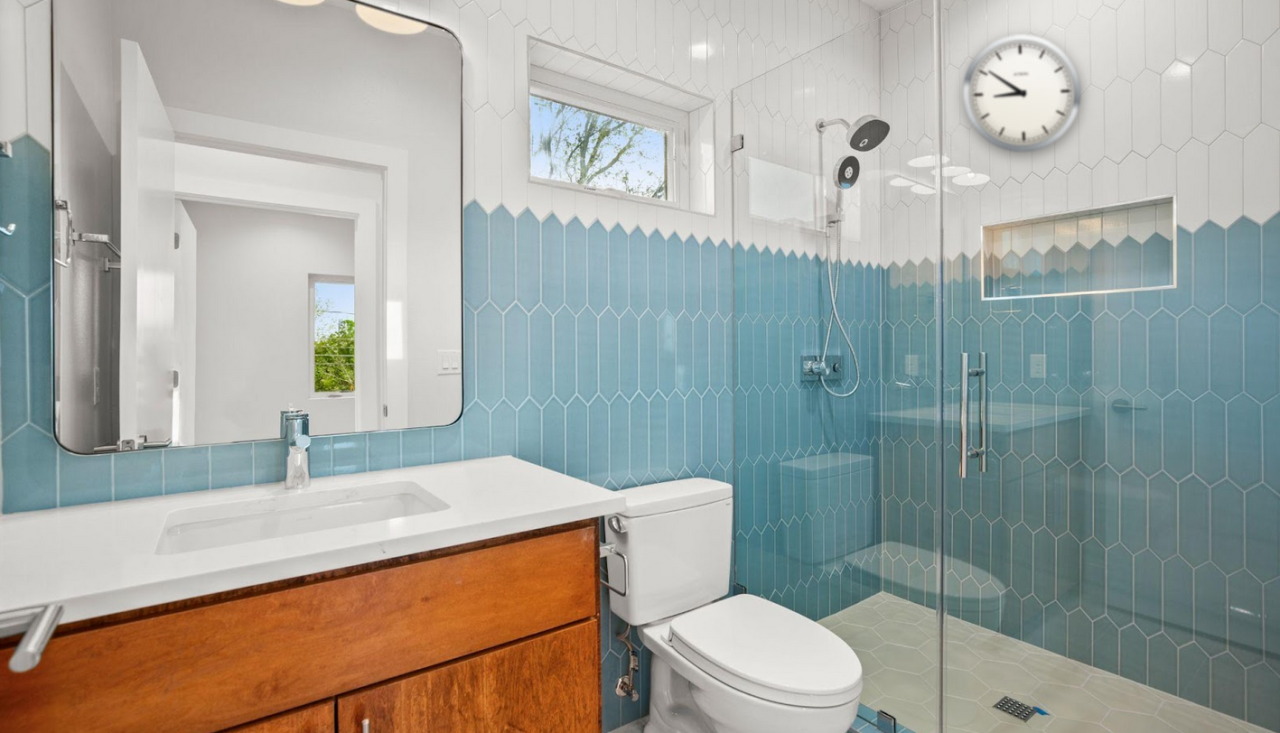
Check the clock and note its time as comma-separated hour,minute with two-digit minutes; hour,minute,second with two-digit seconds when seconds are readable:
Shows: 8,51
